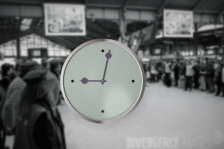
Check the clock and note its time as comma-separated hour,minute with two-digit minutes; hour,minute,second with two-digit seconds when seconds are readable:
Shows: 9,02
